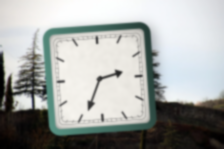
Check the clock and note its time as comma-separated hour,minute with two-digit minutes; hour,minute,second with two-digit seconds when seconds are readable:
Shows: 2,34
